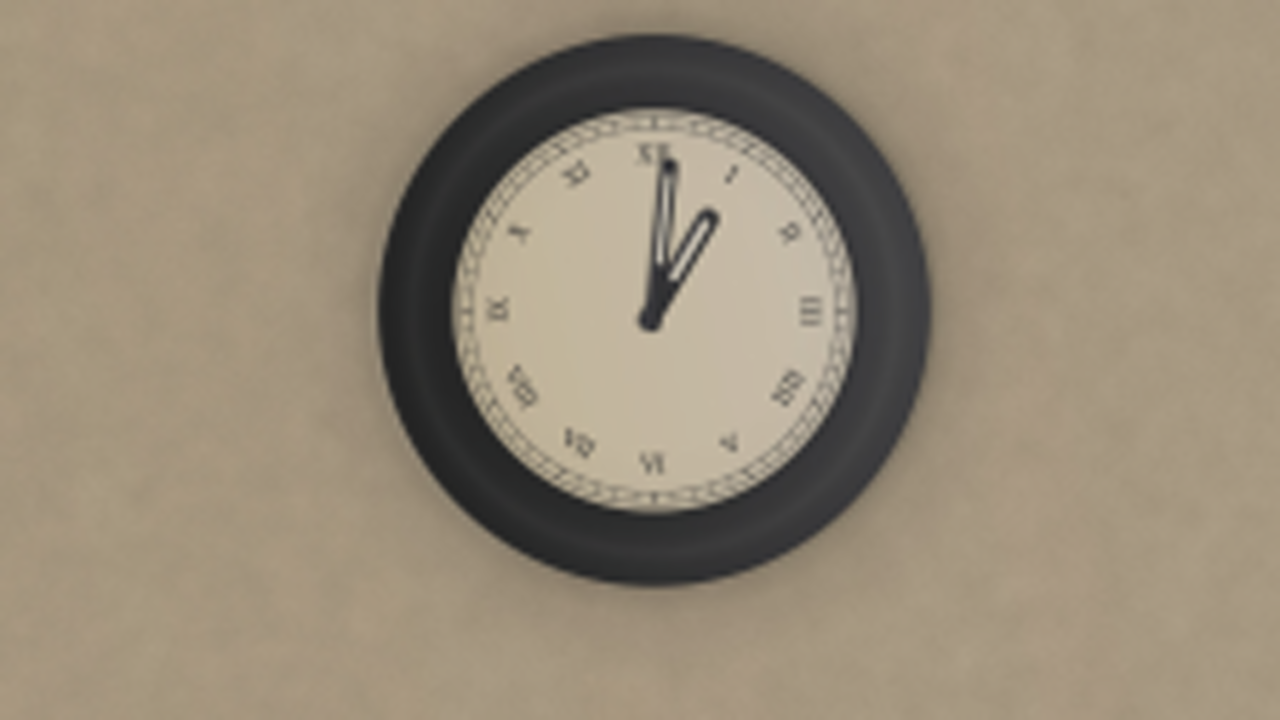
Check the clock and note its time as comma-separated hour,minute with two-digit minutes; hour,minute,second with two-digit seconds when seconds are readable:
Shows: 1,01
